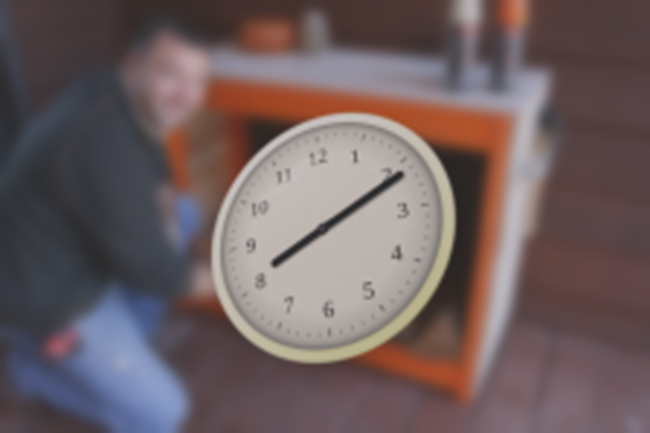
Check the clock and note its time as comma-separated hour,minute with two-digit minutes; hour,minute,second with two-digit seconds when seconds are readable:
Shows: 8,11
